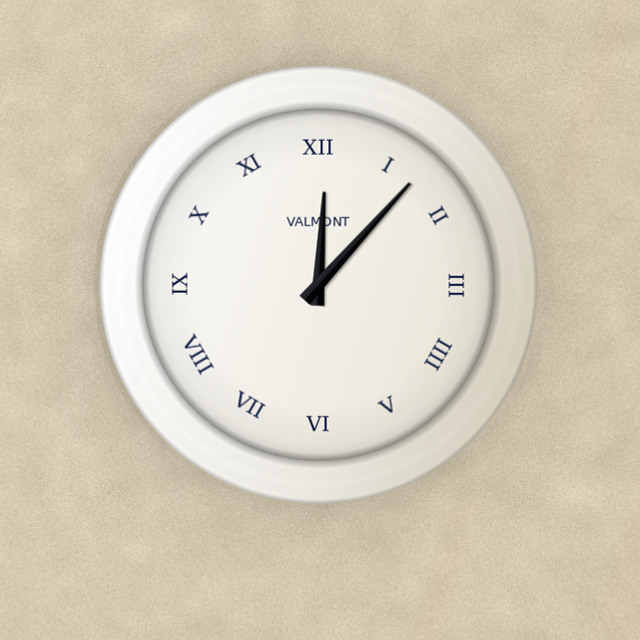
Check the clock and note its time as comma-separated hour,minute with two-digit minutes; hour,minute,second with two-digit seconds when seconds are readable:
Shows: 12,07
